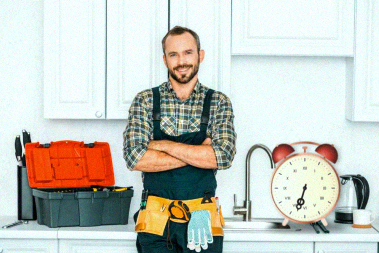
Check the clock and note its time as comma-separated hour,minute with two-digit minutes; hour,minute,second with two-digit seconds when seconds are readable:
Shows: 6,33
